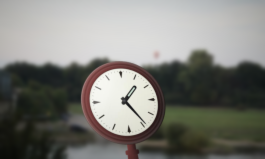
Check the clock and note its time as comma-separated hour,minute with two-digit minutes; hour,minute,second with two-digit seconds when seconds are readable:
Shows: 1,24
